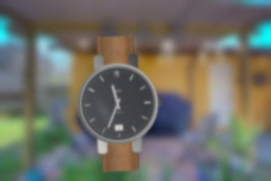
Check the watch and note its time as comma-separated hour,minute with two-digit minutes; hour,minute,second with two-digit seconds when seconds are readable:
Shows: 11,34
